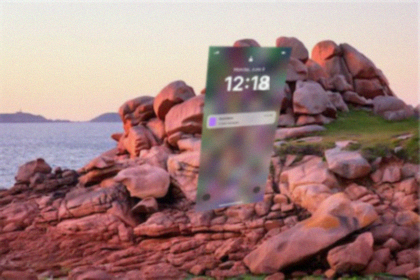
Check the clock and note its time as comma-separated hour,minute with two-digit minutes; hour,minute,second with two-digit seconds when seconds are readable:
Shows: 12,18
